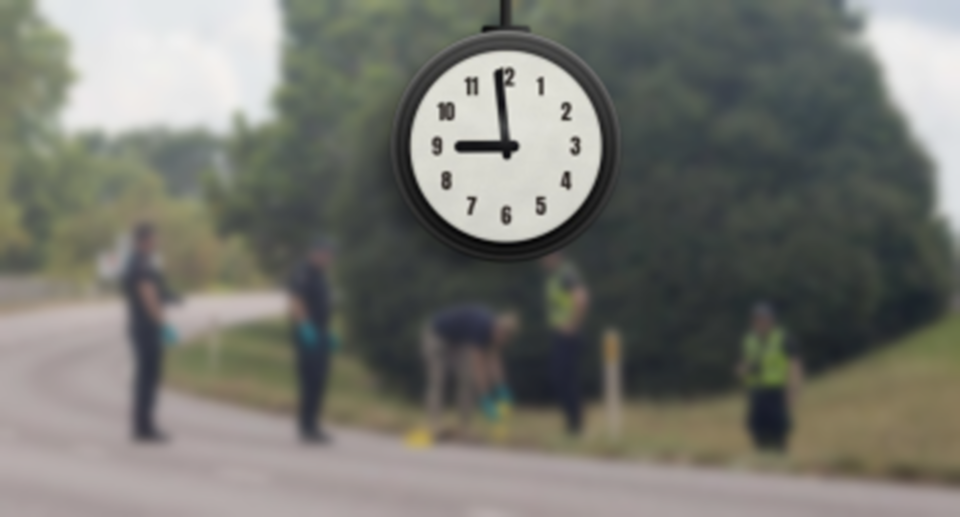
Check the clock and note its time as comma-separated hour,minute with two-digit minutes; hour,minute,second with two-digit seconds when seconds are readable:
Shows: 8,59
